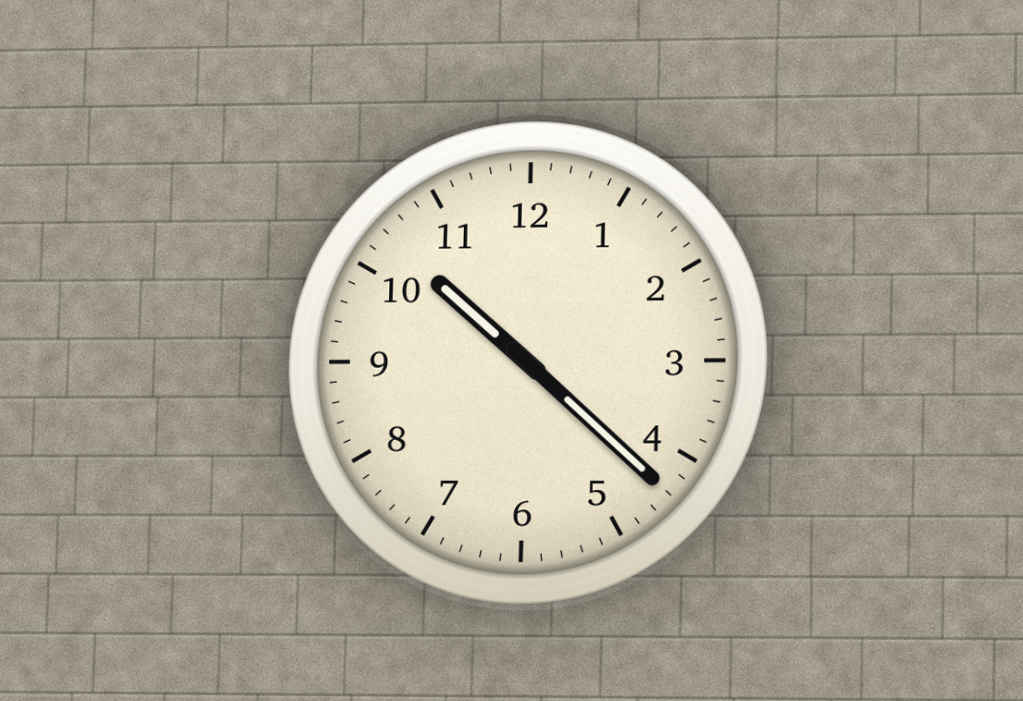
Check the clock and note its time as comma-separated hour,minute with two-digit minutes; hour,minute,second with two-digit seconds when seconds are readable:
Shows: 10,22
